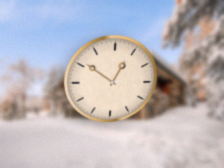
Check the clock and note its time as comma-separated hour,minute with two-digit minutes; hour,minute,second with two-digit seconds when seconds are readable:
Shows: 12,51
